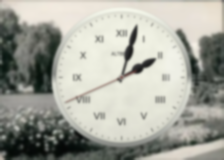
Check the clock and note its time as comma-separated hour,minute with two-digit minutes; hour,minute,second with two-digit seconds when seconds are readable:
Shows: 2,02,41
